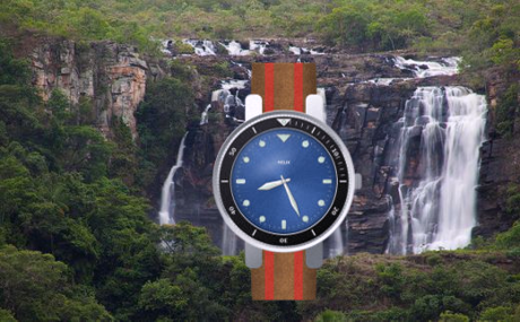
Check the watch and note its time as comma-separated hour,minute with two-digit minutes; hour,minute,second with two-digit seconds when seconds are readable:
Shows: 8,26
